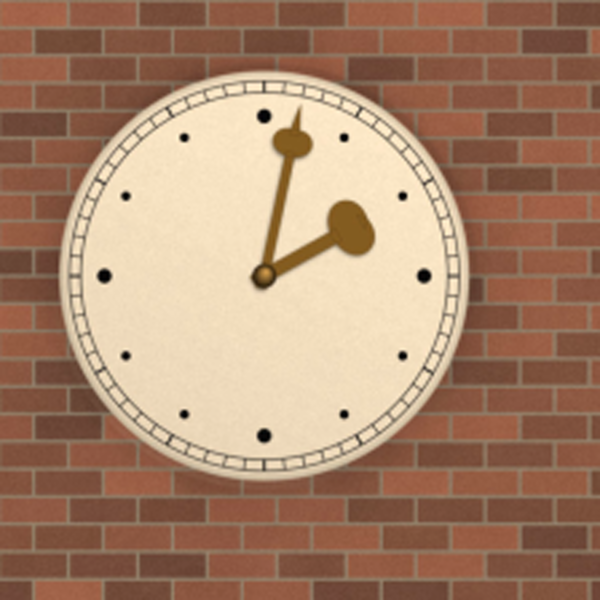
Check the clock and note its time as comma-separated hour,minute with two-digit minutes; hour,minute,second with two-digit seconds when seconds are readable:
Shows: 2,02
